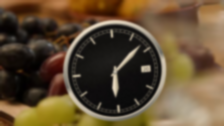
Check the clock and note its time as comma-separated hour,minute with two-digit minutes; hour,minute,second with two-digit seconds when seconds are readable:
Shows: 6,08
